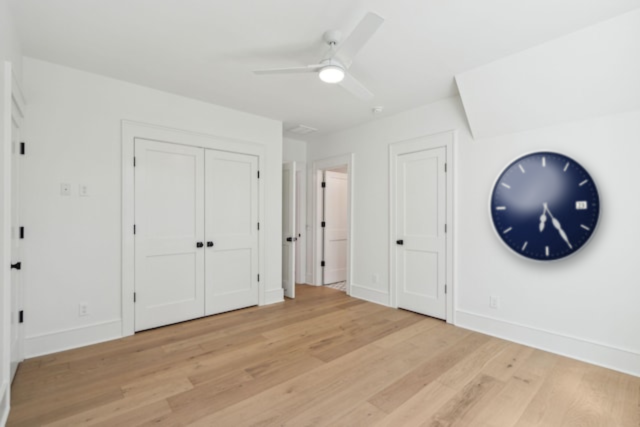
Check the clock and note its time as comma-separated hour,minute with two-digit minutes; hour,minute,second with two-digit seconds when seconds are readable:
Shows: 6,25
